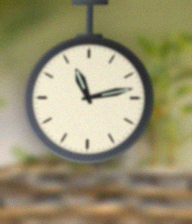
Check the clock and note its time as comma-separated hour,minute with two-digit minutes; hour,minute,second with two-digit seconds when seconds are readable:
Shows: 11,13
